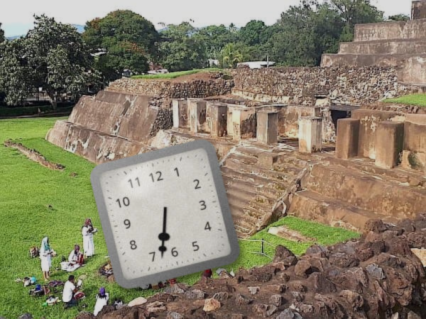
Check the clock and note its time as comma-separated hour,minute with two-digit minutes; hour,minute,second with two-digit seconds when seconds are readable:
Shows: 6,33
